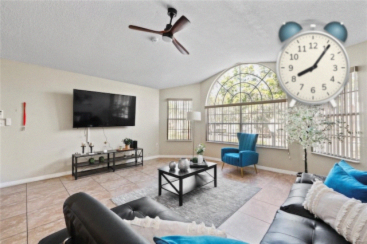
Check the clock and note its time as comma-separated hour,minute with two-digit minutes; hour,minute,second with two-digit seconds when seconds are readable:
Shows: 8,06
